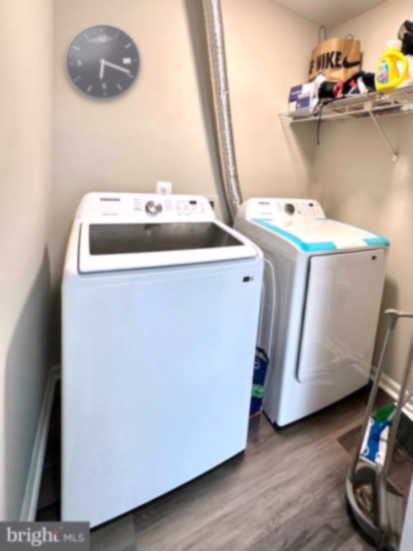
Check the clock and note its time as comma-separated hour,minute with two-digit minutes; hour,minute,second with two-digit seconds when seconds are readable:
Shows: 6,19
